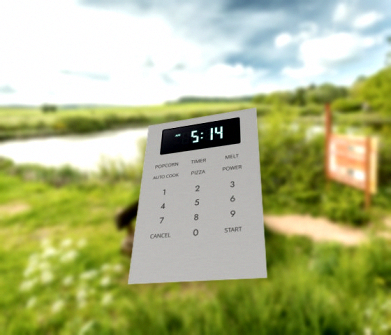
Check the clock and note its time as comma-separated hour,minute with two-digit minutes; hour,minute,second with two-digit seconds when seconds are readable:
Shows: 5,14
